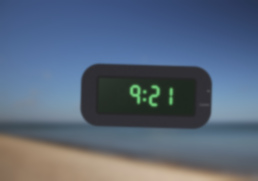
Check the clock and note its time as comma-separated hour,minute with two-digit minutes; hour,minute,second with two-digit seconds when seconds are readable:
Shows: 9,21
